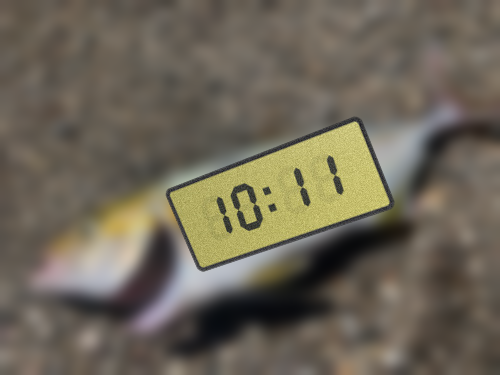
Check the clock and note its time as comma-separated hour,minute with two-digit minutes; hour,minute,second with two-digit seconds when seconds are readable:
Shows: 10,11
